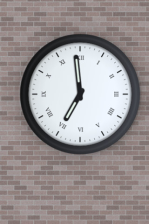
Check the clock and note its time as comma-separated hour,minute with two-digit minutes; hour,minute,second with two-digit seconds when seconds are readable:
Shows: 6,59
